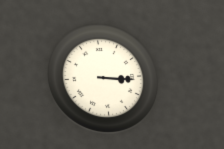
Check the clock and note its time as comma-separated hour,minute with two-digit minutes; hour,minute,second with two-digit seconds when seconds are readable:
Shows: 3,16
